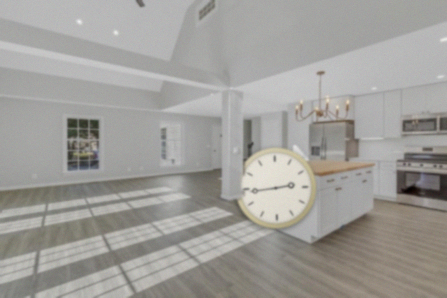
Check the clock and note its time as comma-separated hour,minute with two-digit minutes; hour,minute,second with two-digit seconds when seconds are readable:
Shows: 2,44
